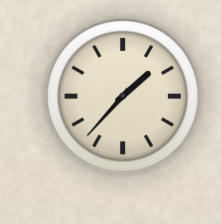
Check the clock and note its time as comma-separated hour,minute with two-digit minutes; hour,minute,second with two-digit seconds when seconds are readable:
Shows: 1,37
